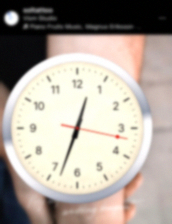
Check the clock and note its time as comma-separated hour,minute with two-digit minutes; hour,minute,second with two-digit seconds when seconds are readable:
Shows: 12,33,17
